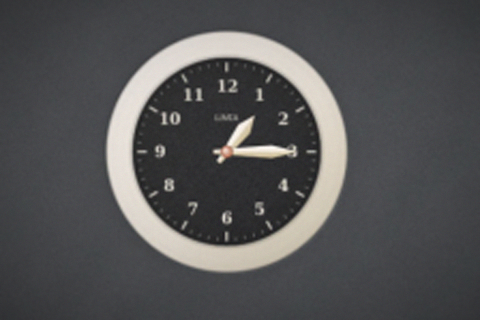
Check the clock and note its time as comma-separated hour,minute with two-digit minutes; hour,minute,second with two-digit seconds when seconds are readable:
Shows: 1,15
